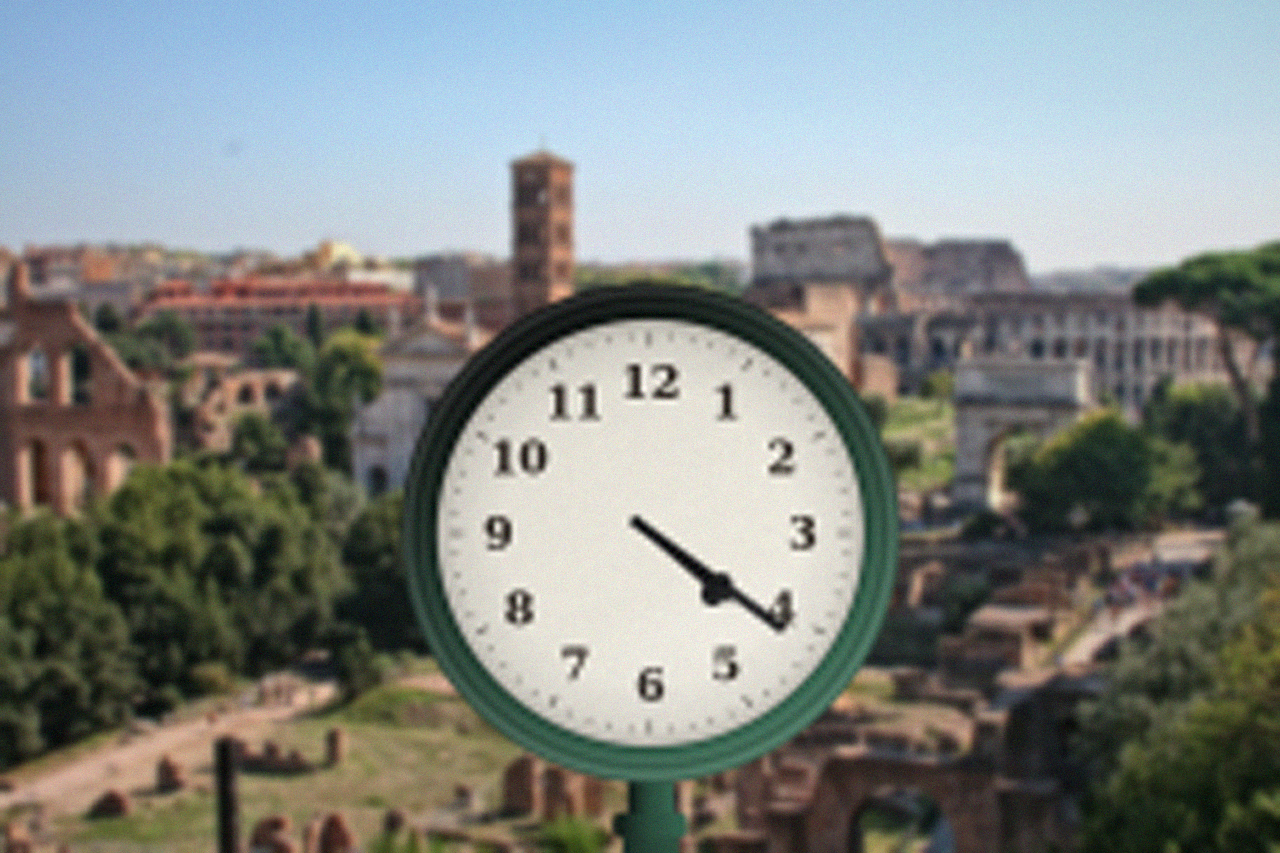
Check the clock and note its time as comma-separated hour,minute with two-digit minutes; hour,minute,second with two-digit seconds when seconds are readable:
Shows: 4,21
